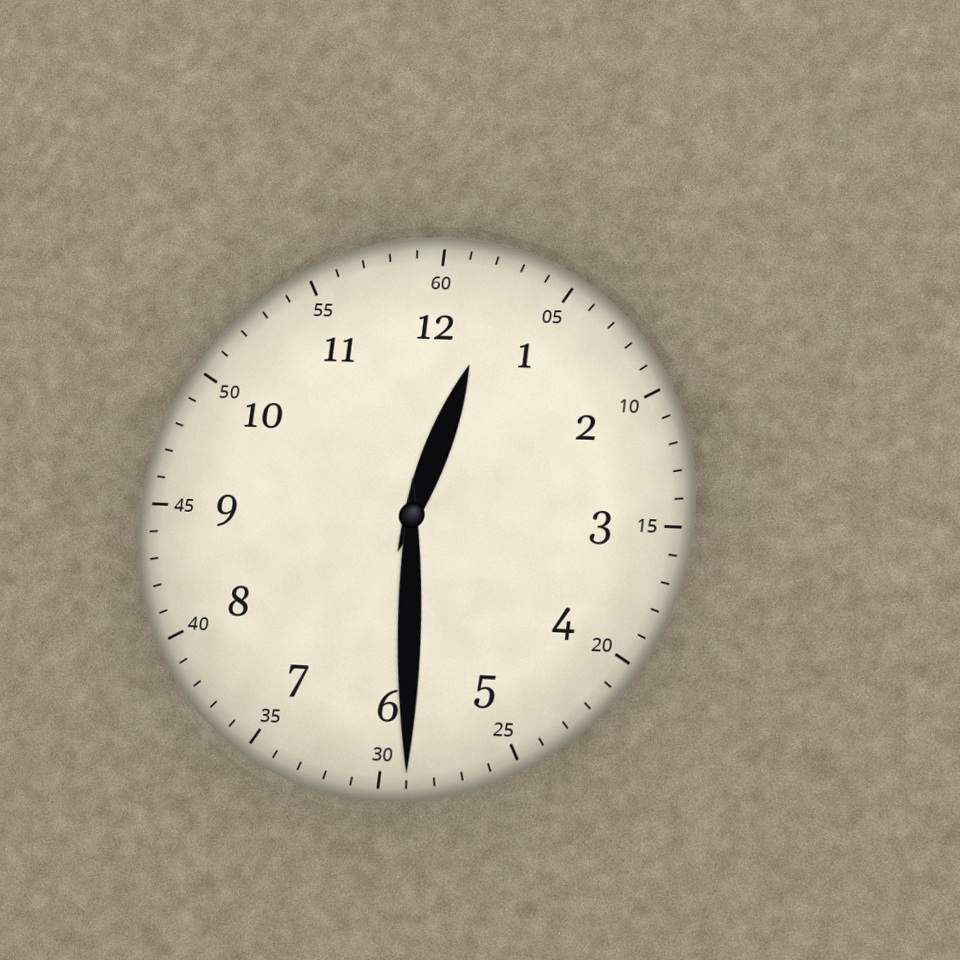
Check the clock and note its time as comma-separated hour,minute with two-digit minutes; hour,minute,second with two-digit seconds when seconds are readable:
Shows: 12,29
